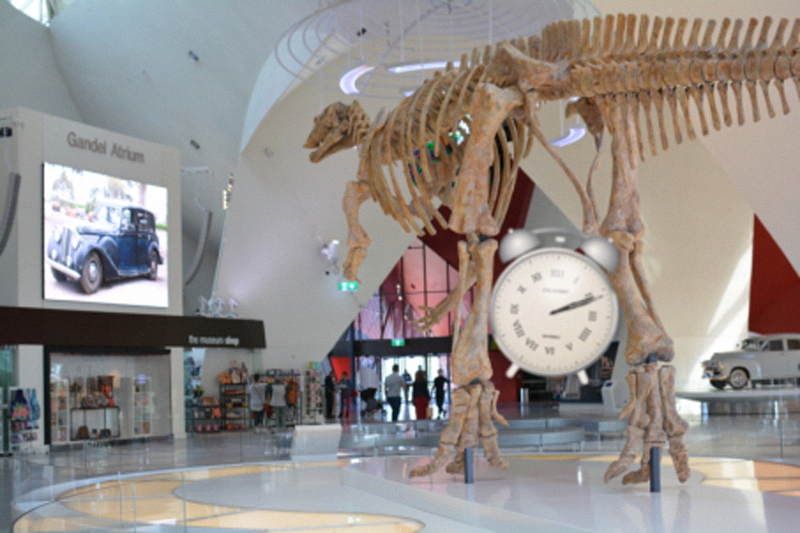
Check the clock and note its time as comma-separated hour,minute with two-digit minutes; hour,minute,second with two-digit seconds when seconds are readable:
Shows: 2,11
